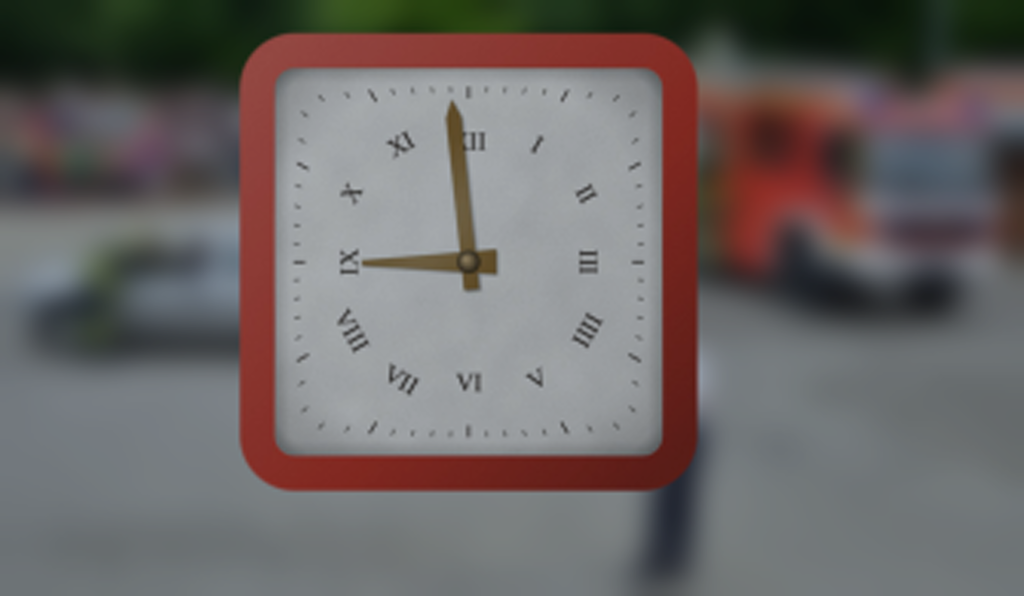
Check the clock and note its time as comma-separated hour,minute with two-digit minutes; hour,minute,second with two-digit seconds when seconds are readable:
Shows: 8,59
